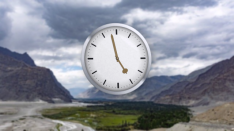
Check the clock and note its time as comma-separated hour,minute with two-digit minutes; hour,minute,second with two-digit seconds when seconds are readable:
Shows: 4,58
